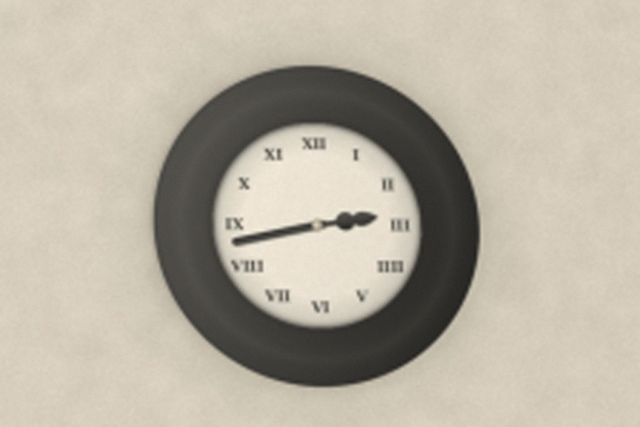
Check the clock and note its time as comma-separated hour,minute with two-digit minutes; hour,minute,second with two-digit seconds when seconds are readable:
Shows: 2,43
